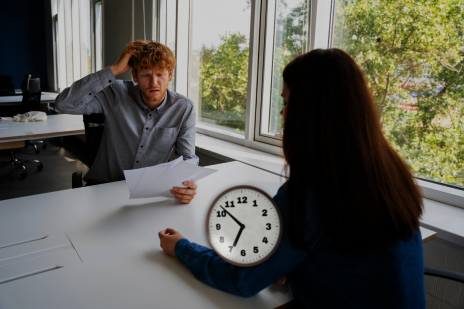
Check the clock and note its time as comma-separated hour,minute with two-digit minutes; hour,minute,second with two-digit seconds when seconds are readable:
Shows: 6,52
